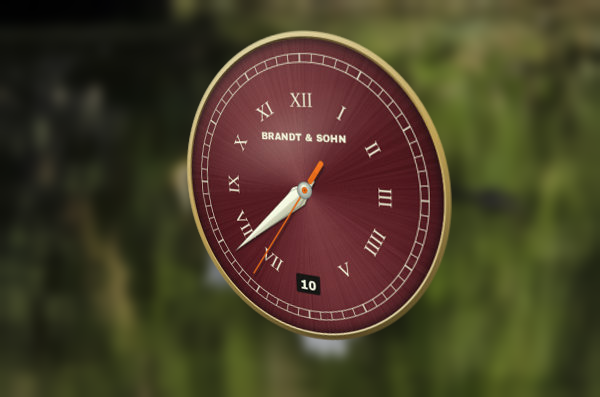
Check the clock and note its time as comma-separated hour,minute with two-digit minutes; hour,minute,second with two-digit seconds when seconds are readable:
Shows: 7,38,36
